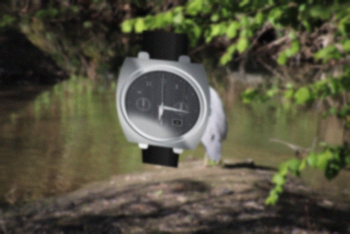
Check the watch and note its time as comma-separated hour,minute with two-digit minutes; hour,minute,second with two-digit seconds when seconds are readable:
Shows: 6,16
